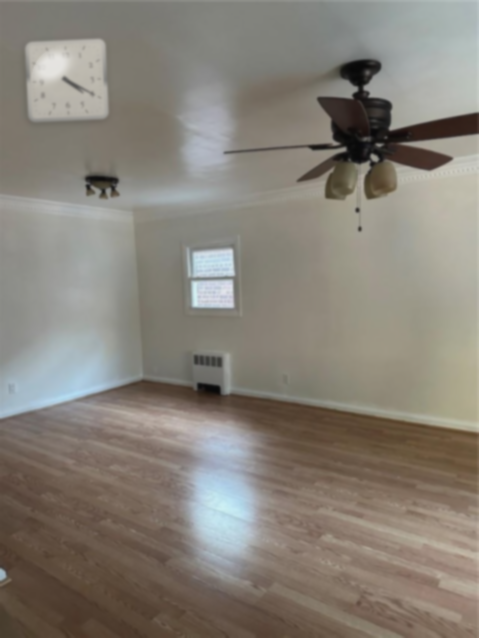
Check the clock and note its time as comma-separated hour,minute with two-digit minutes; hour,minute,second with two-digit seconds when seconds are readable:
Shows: 4,20
